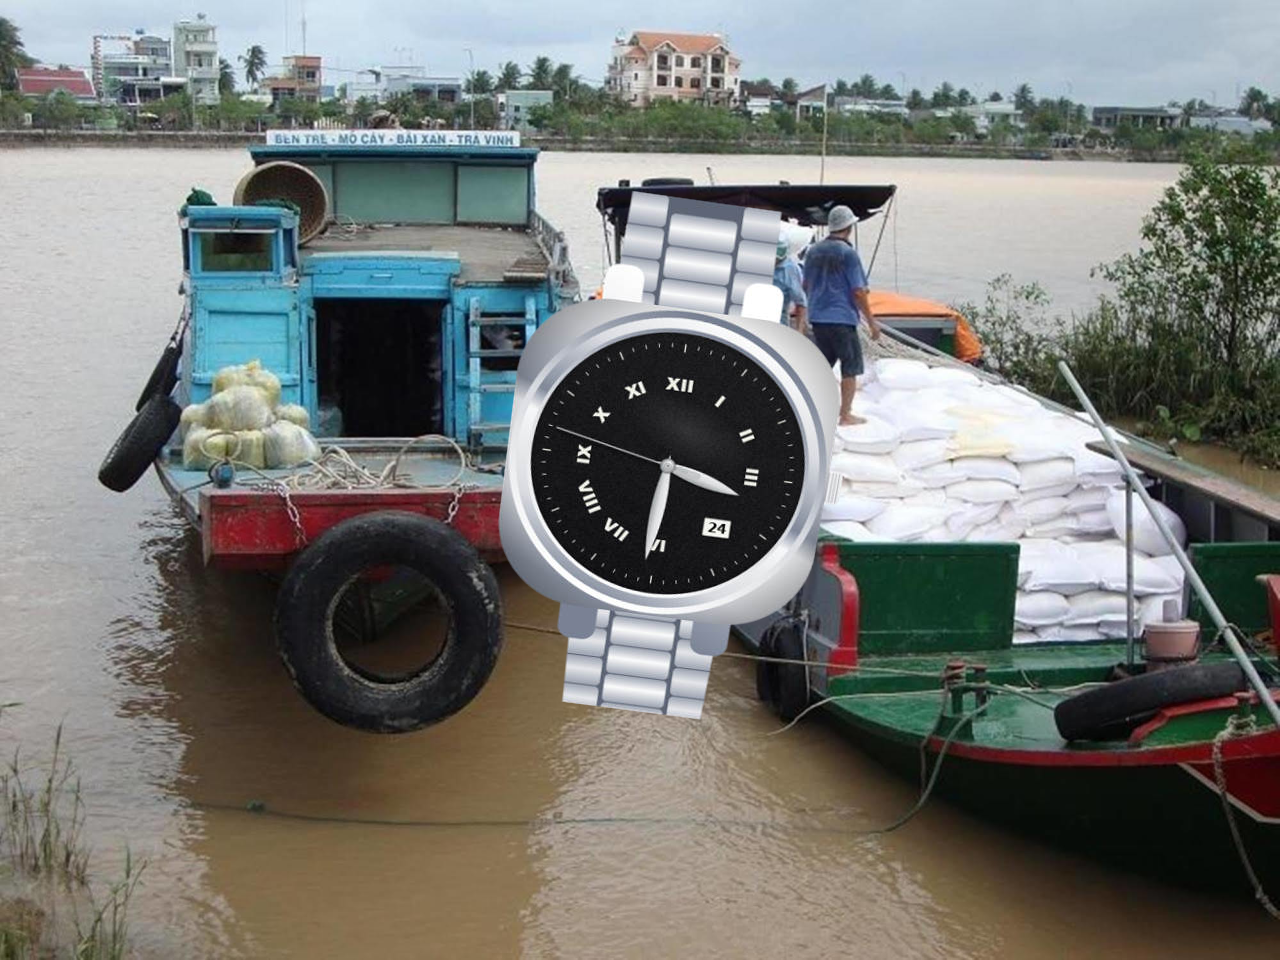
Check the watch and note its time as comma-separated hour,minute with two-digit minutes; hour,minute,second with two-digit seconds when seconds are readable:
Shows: 3,30,47
